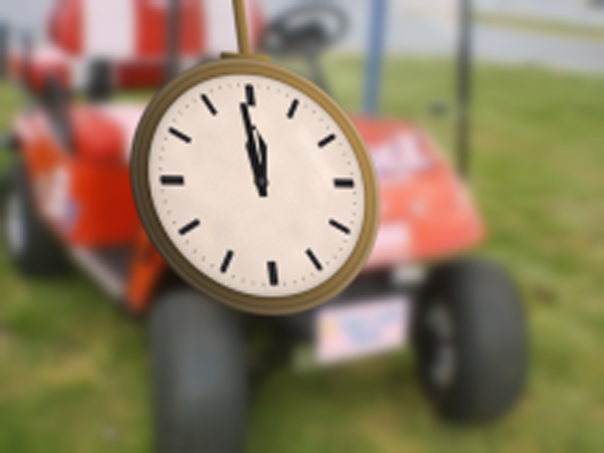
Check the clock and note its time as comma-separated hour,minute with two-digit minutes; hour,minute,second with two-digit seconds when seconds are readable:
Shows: 11,59
